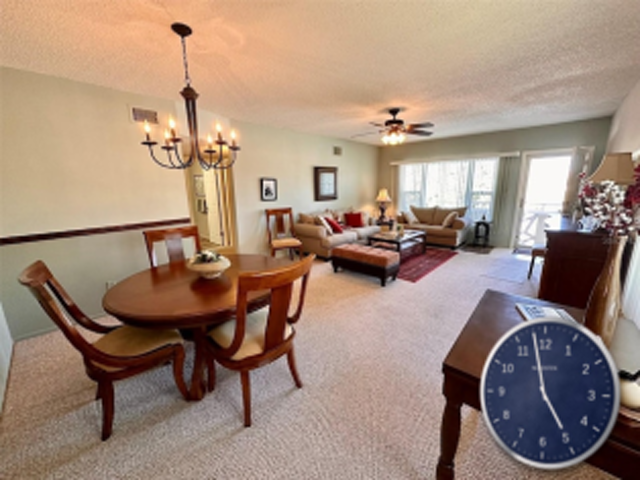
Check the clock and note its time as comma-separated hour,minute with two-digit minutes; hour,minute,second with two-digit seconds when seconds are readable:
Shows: 4,58
